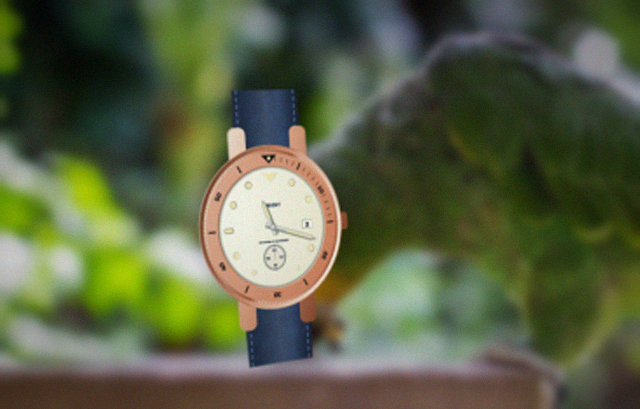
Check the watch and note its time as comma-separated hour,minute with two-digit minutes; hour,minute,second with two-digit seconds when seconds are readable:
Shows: 11,18
